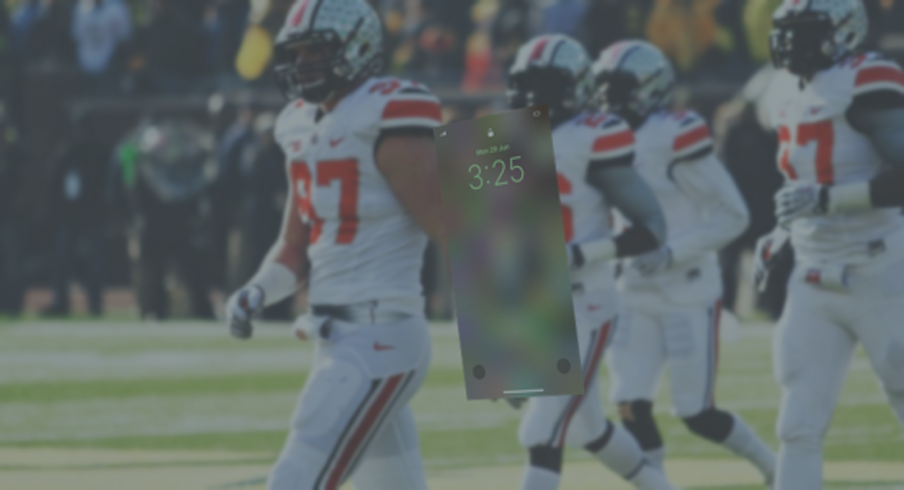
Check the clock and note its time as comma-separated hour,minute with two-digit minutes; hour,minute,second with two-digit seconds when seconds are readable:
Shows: 3,25
